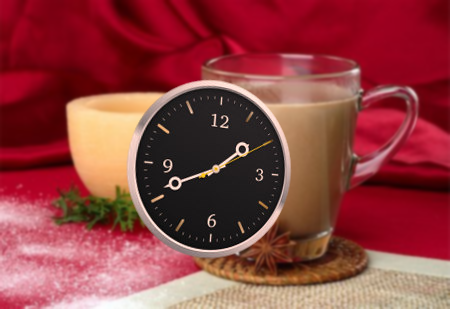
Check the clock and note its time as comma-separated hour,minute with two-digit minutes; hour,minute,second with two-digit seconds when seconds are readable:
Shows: 1,41,10
